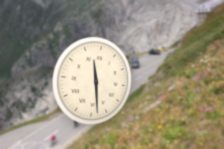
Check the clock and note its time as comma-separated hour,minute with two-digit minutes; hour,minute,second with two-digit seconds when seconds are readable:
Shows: 11,28
